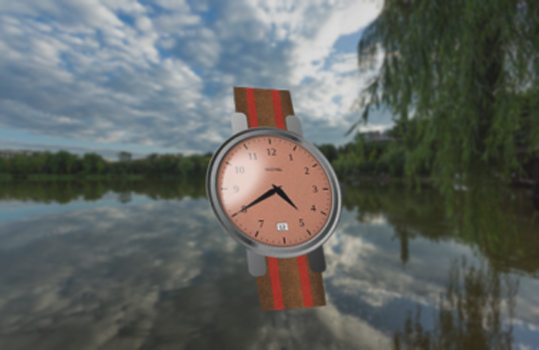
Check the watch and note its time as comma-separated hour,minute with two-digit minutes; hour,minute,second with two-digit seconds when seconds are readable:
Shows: 4,40
